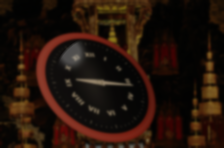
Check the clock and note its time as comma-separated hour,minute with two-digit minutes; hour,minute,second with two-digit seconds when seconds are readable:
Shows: 9,16
